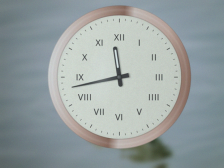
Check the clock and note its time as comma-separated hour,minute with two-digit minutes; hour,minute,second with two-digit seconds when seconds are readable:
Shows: 11,43
